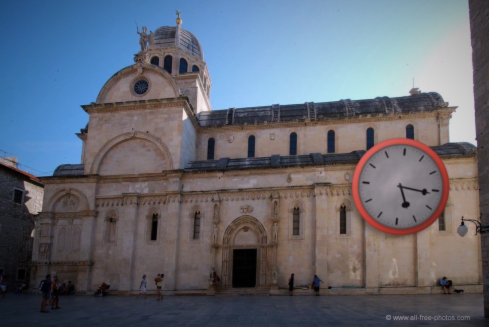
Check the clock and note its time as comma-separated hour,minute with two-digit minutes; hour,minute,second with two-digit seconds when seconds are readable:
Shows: 5,16
